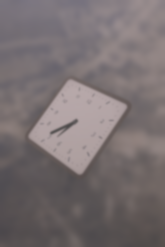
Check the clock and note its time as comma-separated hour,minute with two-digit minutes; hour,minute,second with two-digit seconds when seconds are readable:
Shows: 6,36
